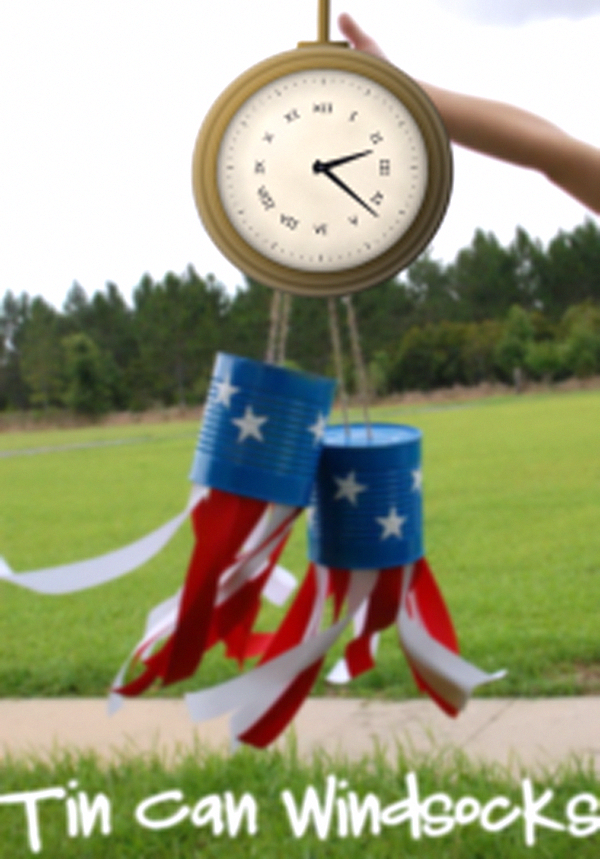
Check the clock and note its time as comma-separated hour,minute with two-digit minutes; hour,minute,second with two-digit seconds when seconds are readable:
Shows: 2,22
